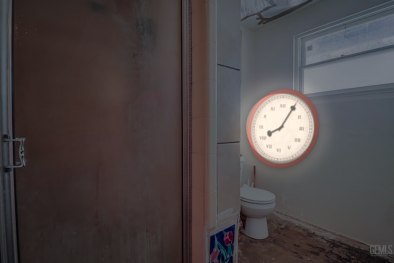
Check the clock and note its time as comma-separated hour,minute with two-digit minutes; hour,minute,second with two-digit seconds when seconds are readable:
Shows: 8,05
